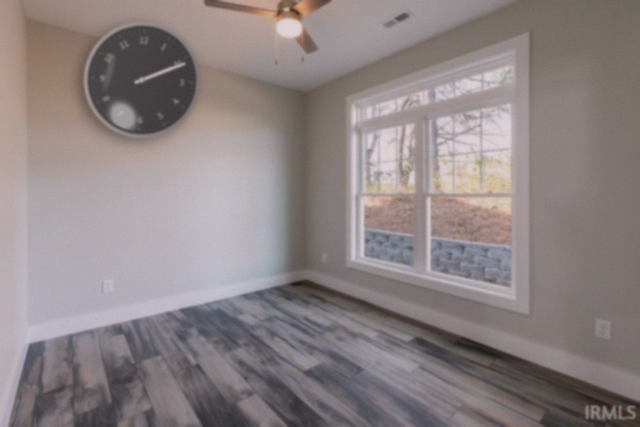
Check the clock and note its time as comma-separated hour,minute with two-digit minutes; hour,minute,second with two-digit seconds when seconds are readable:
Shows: 2,11
